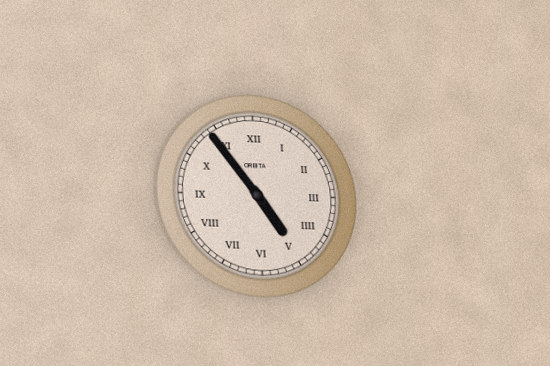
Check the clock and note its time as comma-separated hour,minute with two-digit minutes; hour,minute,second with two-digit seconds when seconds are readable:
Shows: 4,54
